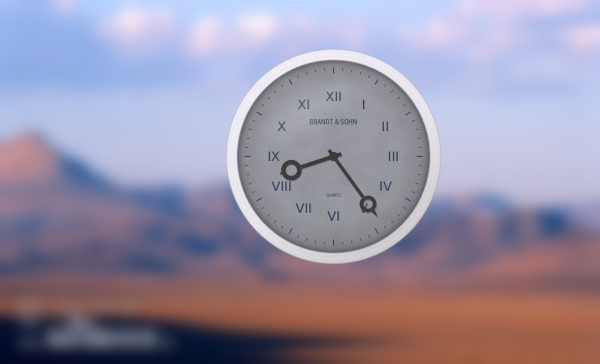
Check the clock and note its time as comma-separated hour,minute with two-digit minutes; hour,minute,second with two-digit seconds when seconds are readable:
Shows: 8,24
